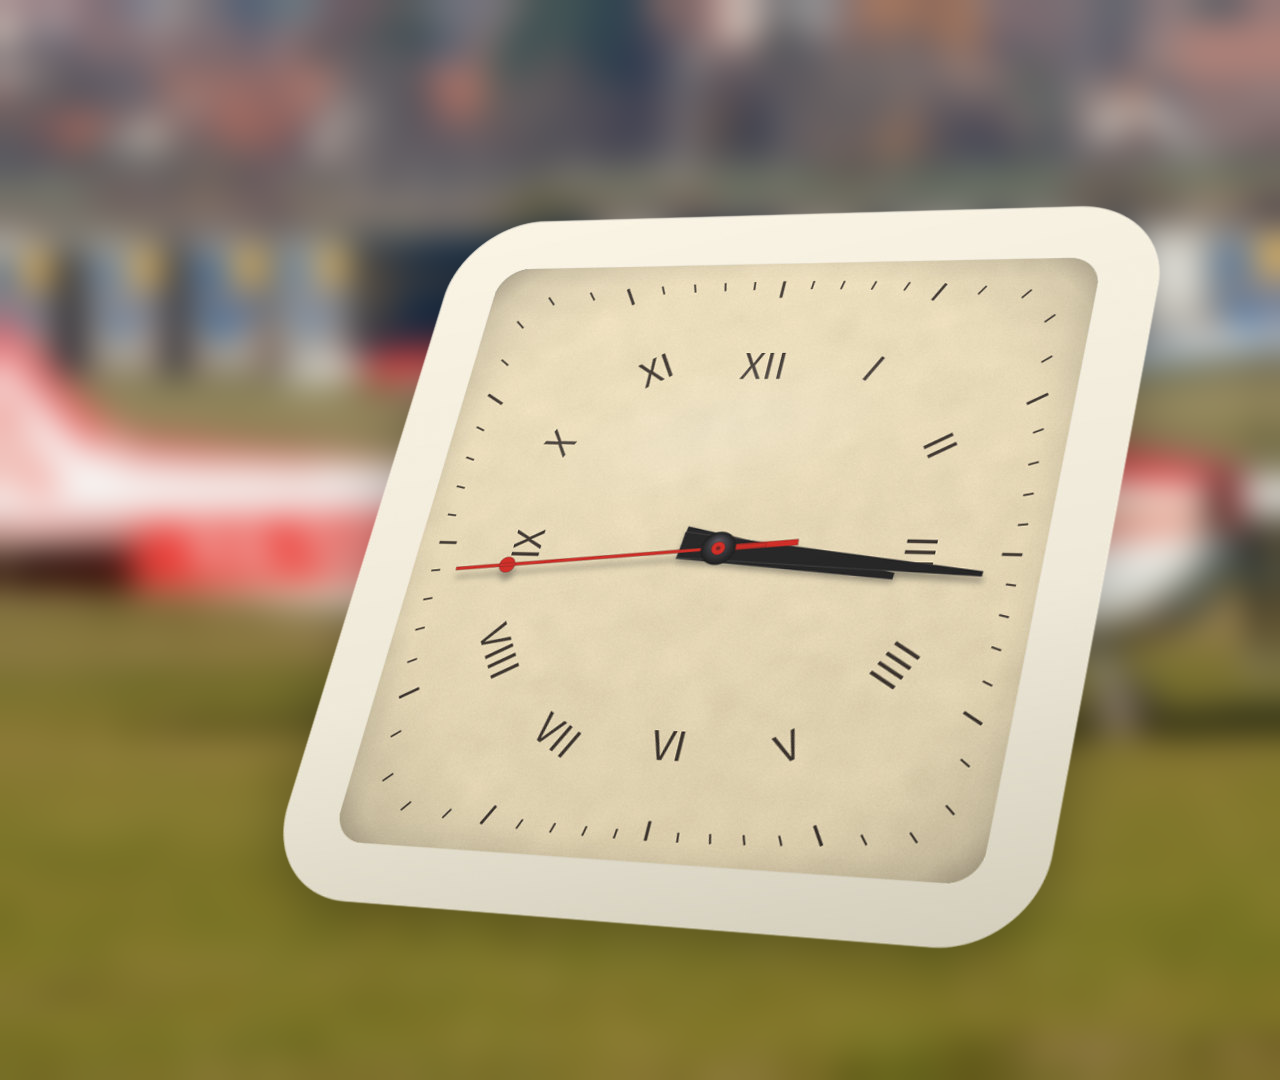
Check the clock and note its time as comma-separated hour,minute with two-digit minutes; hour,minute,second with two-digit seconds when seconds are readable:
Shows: 3,15,44
